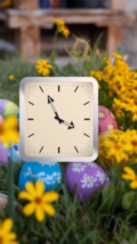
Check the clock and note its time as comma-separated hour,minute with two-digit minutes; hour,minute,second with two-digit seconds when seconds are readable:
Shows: 3,56
